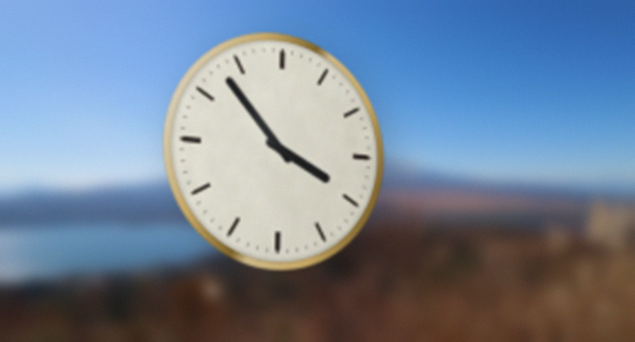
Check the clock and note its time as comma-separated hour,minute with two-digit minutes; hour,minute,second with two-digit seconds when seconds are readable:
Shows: 3,53
